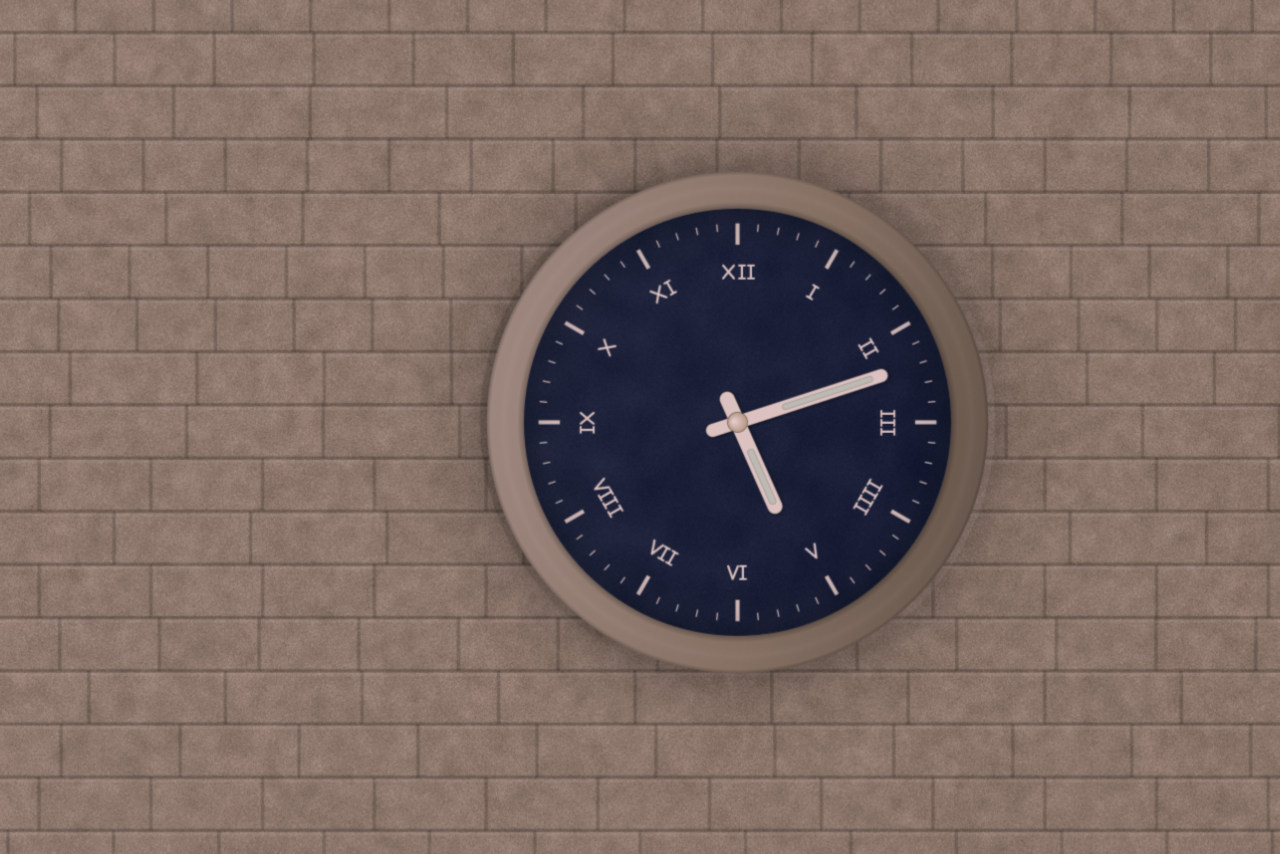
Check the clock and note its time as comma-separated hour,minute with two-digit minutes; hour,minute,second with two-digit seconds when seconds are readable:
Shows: 5,12
